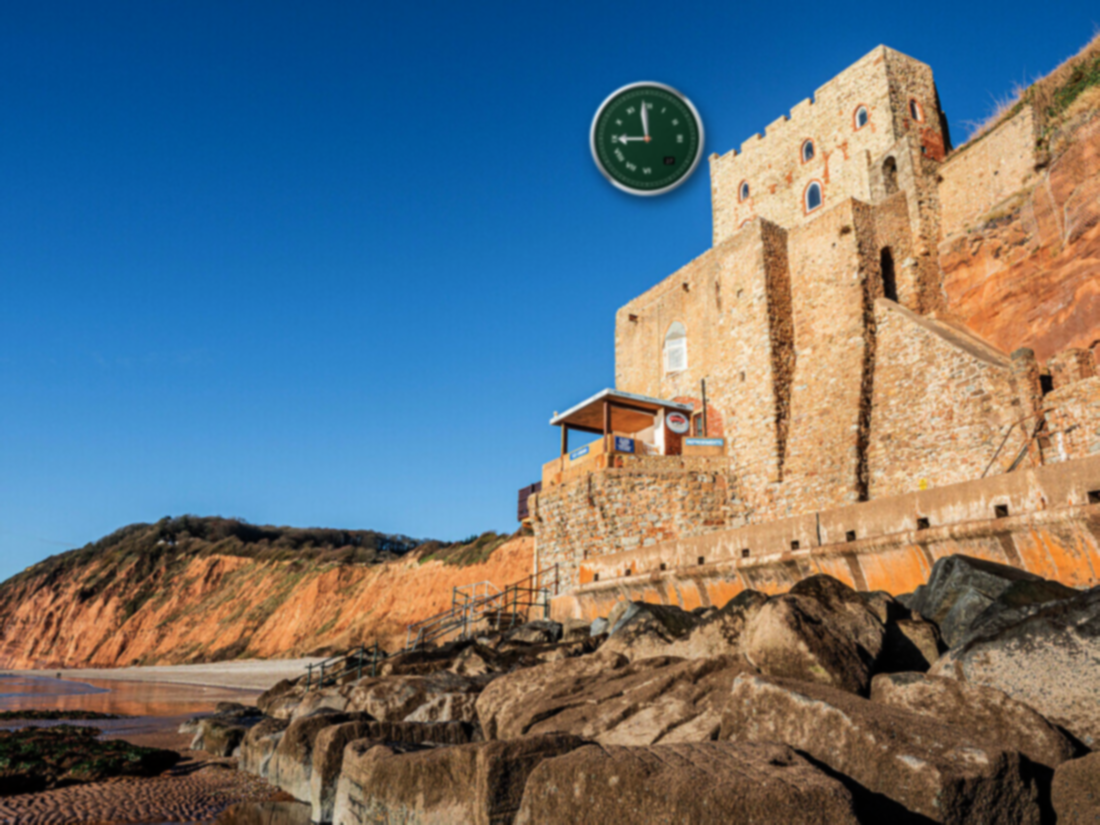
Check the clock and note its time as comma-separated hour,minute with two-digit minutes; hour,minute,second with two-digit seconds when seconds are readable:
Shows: 8,59
